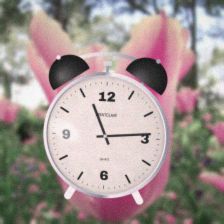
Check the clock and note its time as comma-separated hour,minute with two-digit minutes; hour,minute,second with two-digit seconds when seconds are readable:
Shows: 11,14
